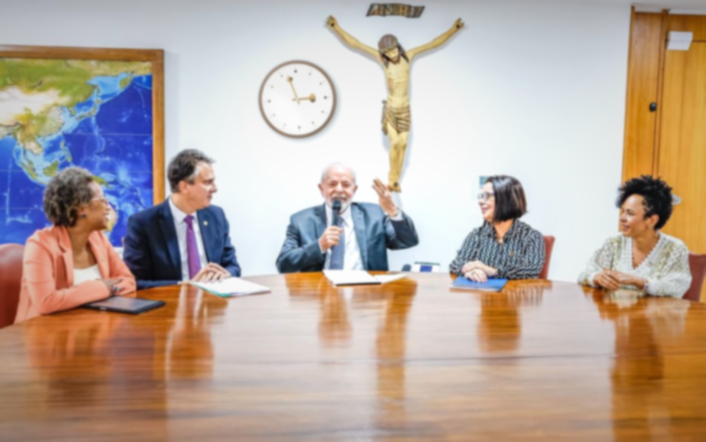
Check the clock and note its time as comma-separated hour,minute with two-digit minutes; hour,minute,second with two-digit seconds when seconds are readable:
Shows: 2,57
